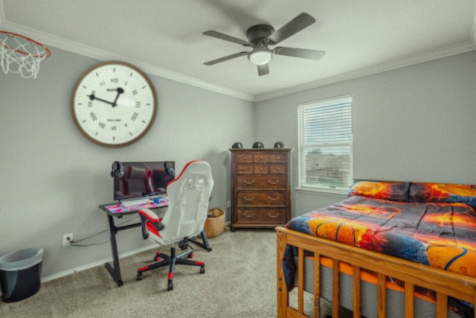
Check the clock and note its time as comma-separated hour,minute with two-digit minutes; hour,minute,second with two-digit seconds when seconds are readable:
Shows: 12,48
